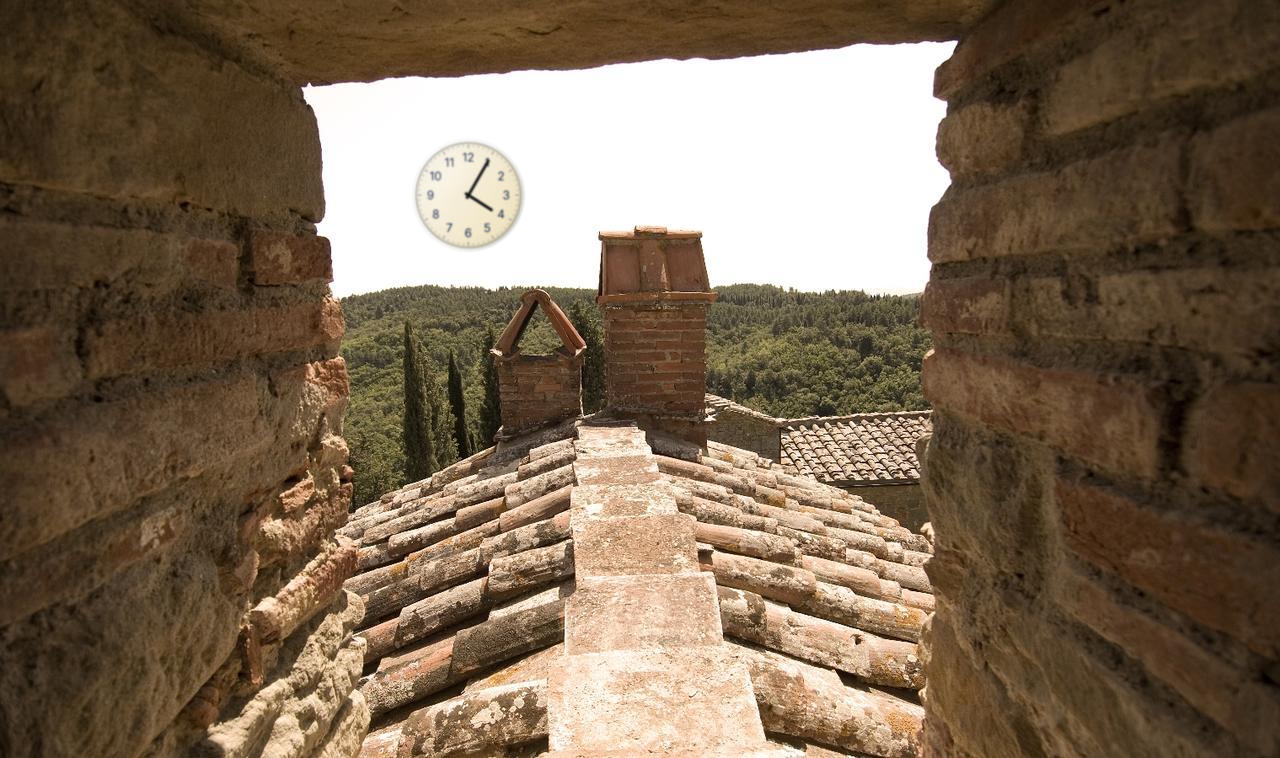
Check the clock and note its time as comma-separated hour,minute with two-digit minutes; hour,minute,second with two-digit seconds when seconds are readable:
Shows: 4,05
